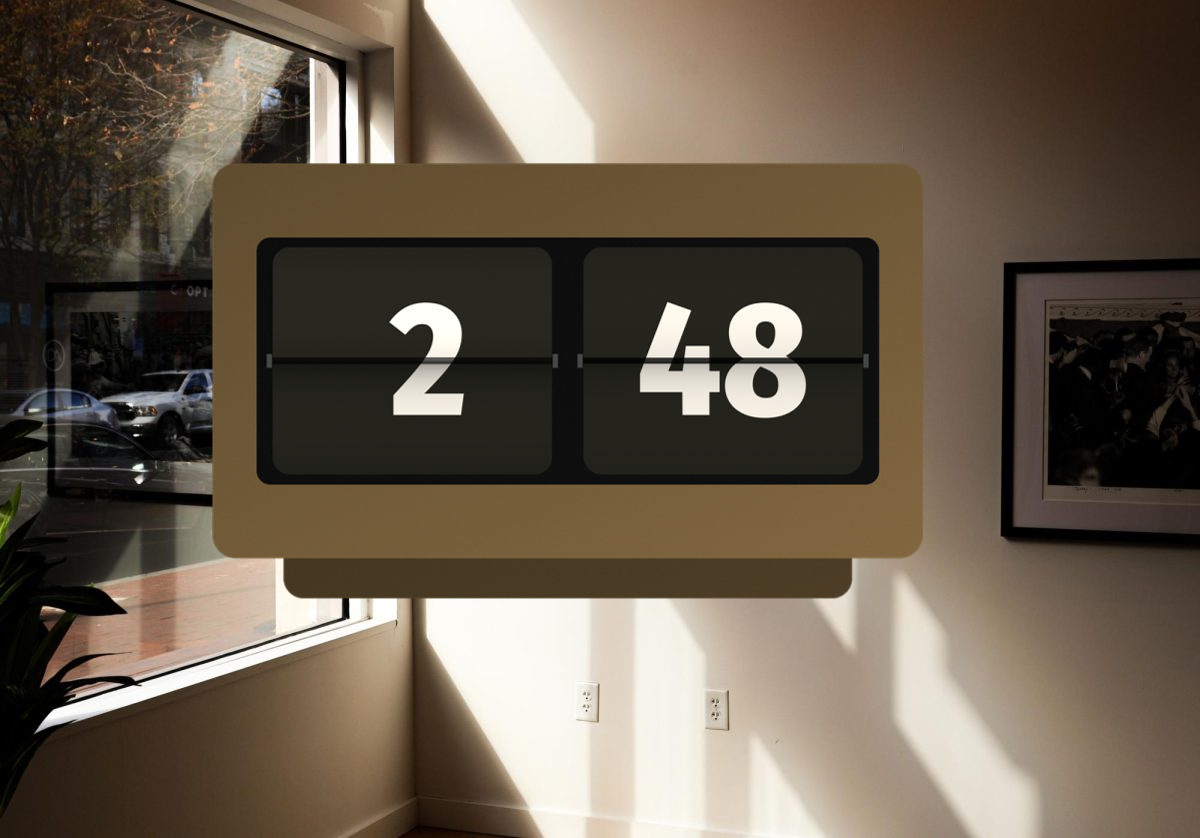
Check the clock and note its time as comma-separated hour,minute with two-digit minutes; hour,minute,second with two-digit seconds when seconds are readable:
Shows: 2,48
